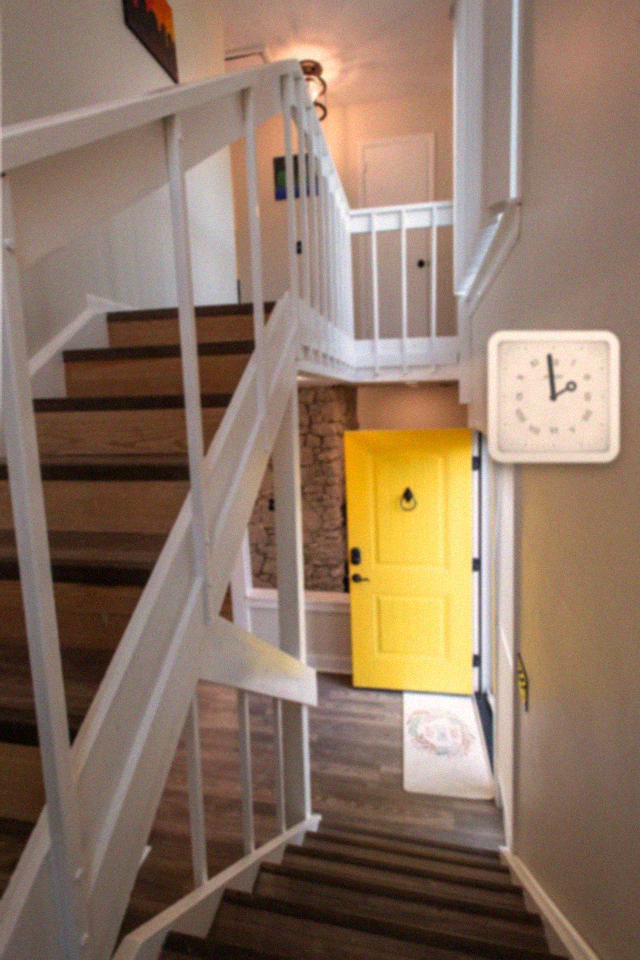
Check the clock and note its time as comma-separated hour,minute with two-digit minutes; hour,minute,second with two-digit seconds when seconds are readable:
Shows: 1,59
